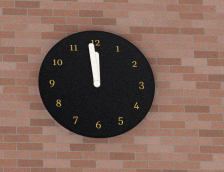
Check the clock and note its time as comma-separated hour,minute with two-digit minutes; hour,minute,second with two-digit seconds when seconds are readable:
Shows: 11,59
